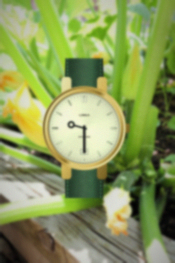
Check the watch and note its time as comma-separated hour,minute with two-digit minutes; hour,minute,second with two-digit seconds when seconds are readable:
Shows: 9,30
